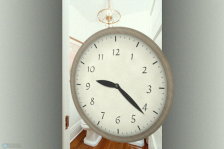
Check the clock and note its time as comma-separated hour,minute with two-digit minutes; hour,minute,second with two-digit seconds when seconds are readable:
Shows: 9,22
